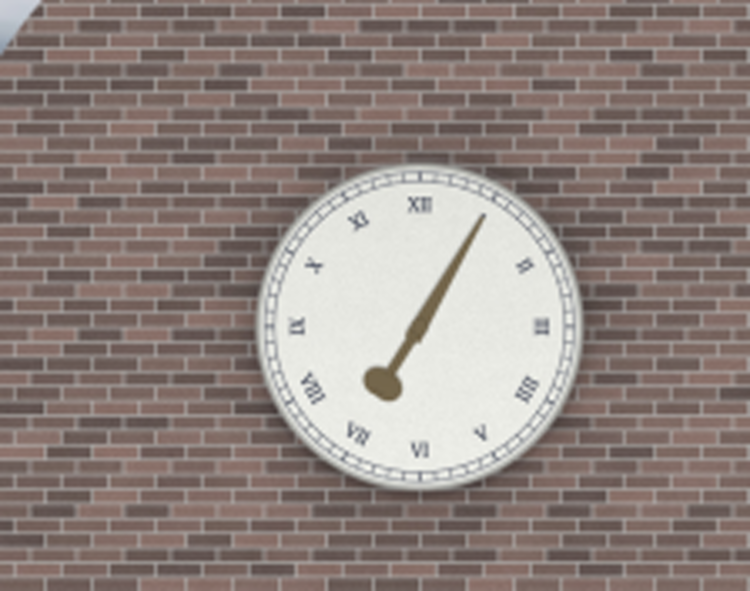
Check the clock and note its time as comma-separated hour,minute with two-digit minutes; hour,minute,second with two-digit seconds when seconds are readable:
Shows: 7,05
